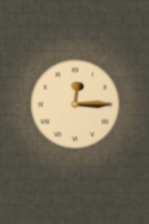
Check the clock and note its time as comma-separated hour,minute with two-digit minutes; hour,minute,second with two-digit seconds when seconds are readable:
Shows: 12,15
